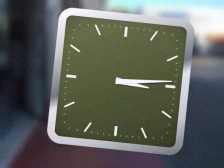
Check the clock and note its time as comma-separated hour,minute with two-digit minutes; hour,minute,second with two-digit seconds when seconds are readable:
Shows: 3,14
